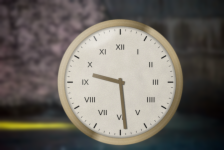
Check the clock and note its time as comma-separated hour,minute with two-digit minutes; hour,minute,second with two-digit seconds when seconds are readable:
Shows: 9,29
